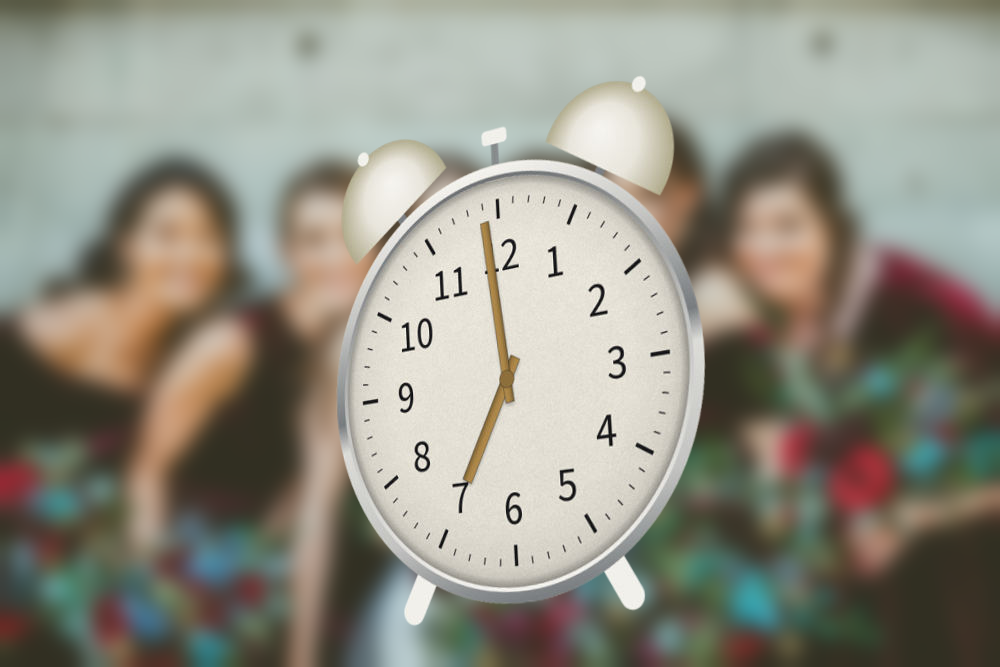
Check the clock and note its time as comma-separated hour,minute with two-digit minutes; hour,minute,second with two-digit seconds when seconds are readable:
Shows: 6,59
